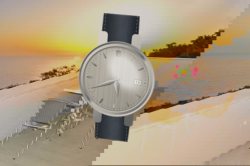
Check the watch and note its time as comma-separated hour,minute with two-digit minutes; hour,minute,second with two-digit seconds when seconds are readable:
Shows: 5,41
